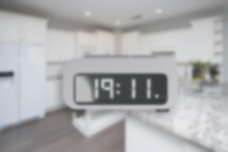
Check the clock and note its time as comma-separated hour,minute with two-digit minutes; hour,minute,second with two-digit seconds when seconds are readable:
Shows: 19,11
